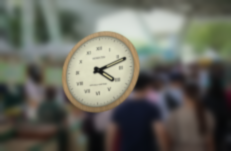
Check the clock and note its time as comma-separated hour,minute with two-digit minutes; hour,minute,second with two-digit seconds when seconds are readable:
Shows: 4,12
